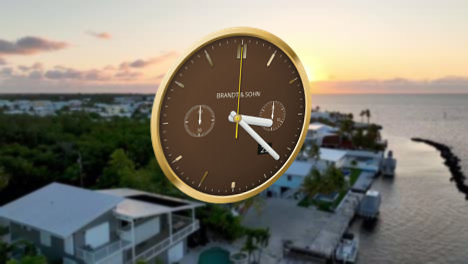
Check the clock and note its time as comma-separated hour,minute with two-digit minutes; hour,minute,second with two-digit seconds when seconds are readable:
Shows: 3,22
